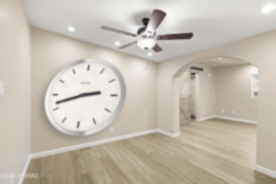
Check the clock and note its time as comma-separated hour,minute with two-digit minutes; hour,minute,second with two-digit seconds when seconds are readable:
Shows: 2,42
